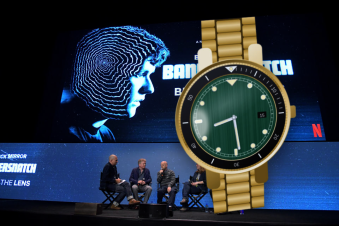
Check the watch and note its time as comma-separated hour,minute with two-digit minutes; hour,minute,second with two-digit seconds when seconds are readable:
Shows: 8,29
